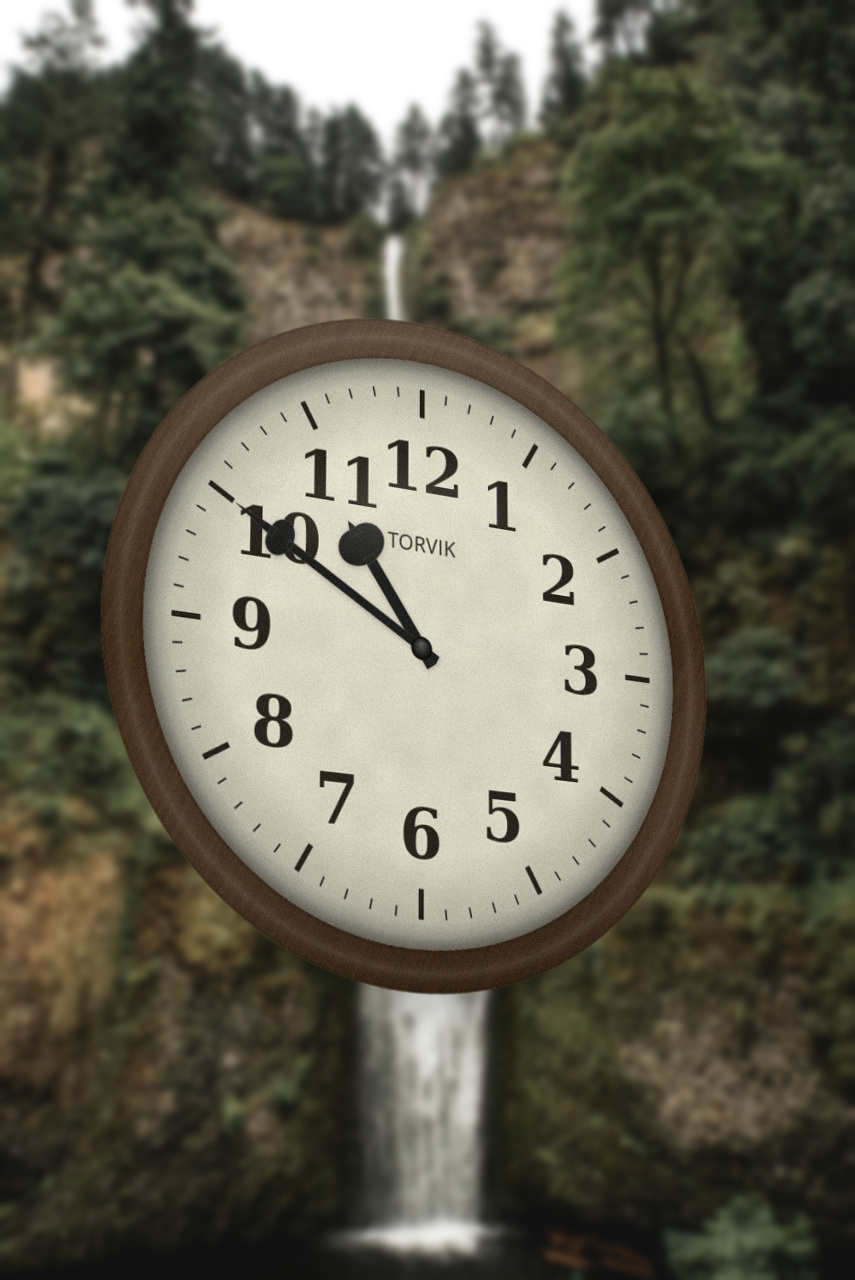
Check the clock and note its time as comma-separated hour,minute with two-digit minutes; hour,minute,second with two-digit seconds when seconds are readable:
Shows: 10,50
